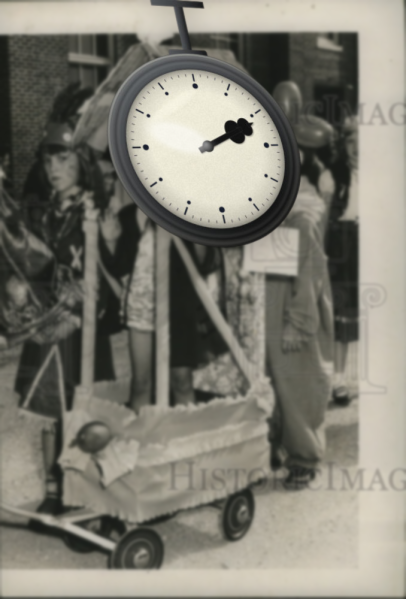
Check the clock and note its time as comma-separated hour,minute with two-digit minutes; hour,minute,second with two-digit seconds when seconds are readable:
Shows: 2,11
